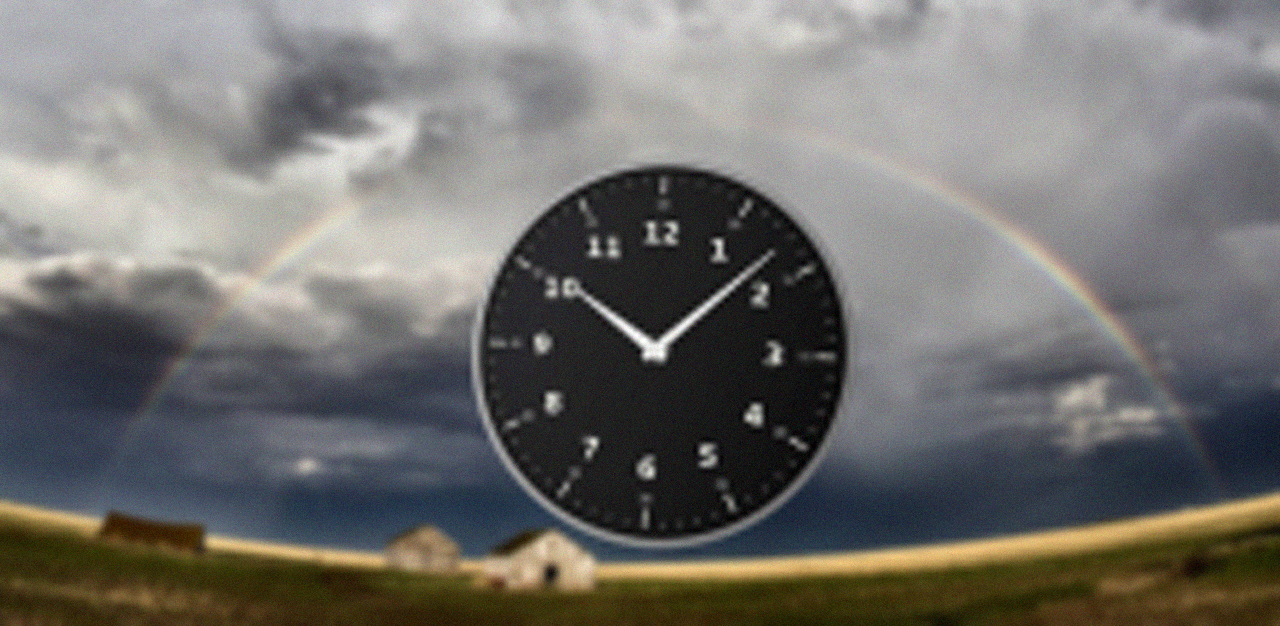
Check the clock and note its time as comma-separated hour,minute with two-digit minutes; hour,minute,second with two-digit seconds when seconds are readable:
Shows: 10,08
